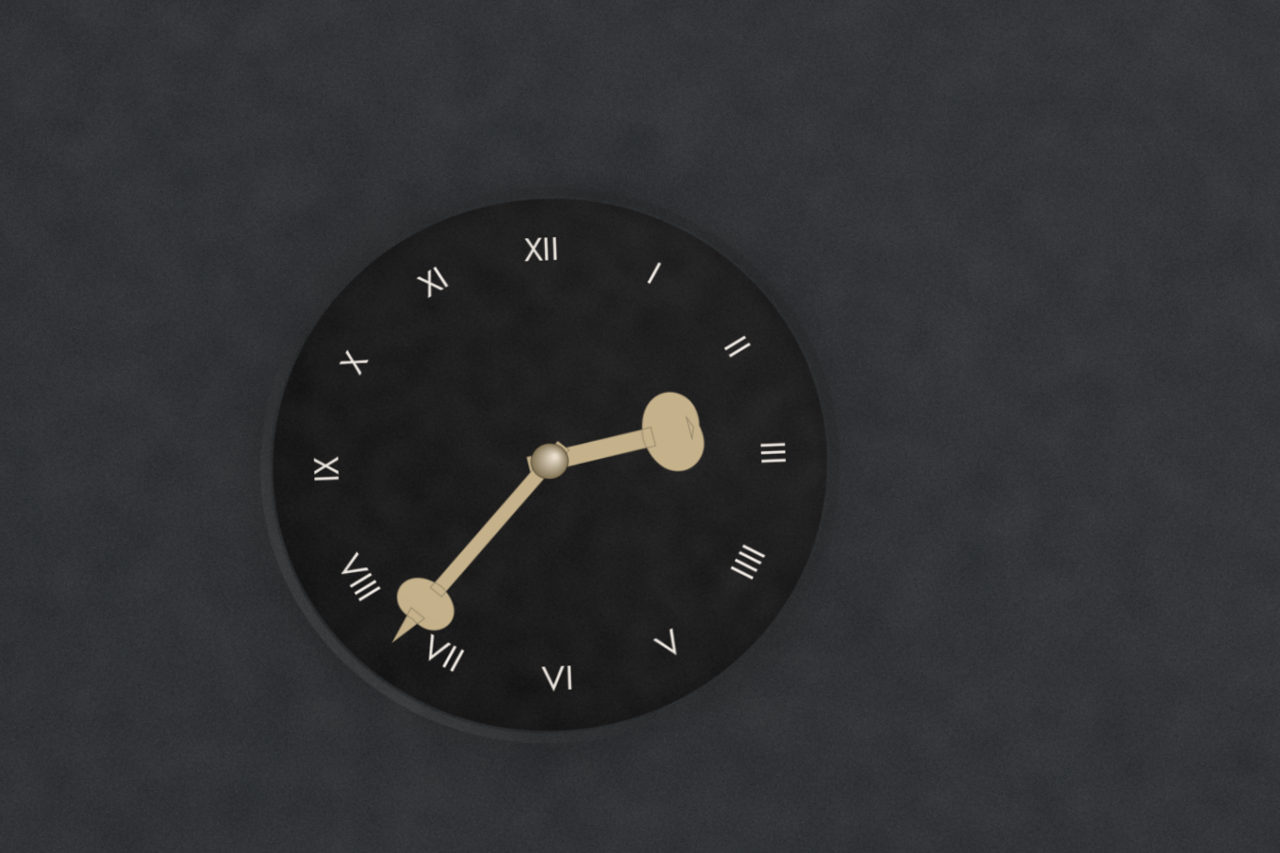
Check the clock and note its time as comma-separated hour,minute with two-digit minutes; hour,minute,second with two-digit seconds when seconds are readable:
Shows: 2,37
